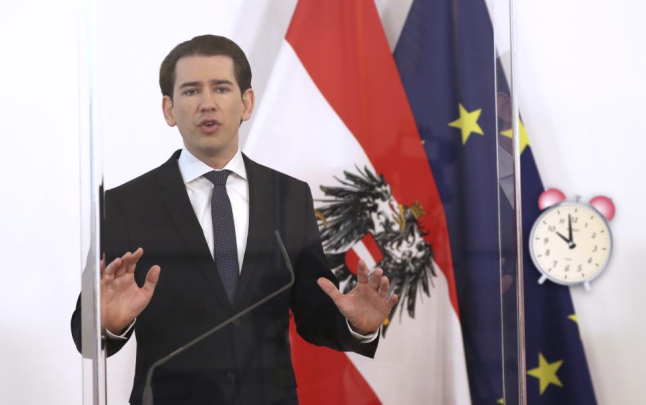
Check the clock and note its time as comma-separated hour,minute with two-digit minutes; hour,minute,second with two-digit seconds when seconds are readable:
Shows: 9,58
